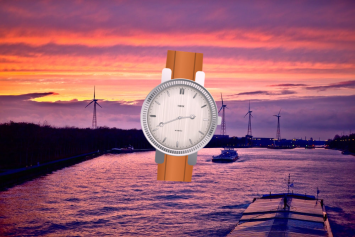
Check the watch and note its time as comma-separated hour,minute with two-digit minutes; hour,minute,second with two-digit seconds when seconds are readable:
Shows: 2,41
